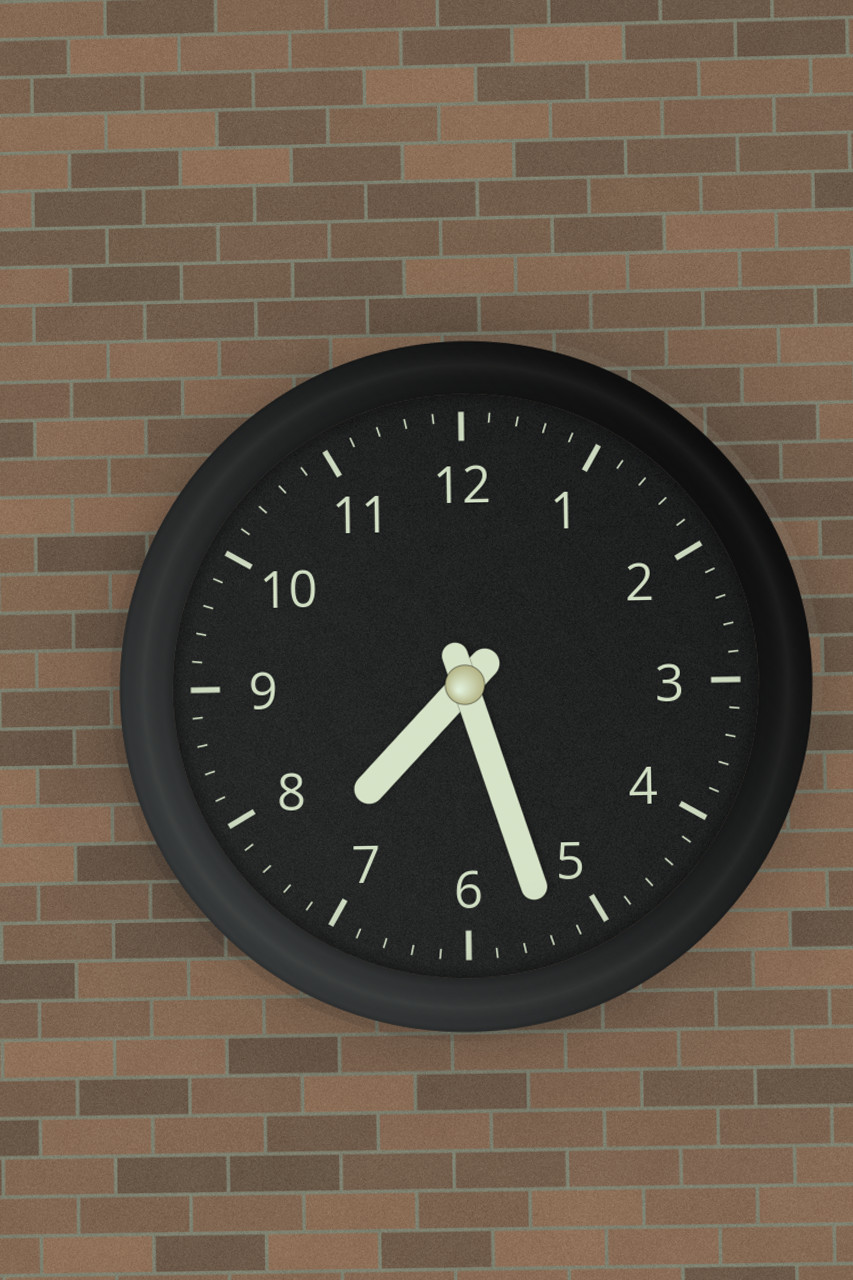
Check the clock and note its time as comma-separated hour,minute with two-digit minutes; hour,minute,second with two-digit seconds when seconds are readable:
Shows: 7,27
